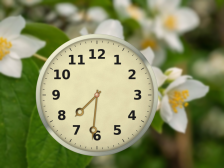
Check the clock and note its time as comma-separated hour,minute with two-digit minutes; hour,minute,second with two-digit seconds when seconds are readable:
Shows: 7,31
